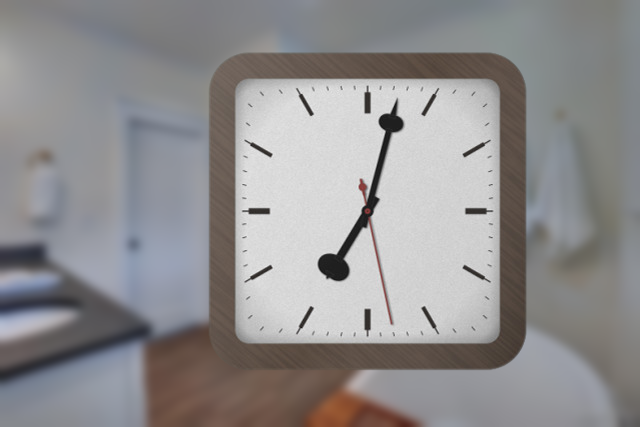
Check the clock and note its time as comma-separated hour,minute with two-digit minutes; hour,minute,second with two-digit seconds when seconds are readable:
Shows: 7,02,28
